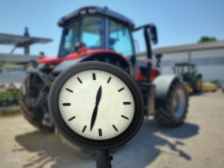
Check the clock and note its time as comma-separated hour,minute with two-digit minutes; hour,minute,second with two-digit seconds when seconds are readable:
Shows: 12,33
